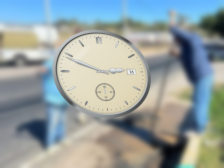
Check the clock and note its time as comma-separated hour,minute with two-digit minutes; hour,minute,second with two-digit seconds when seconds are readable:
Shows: 2,49
